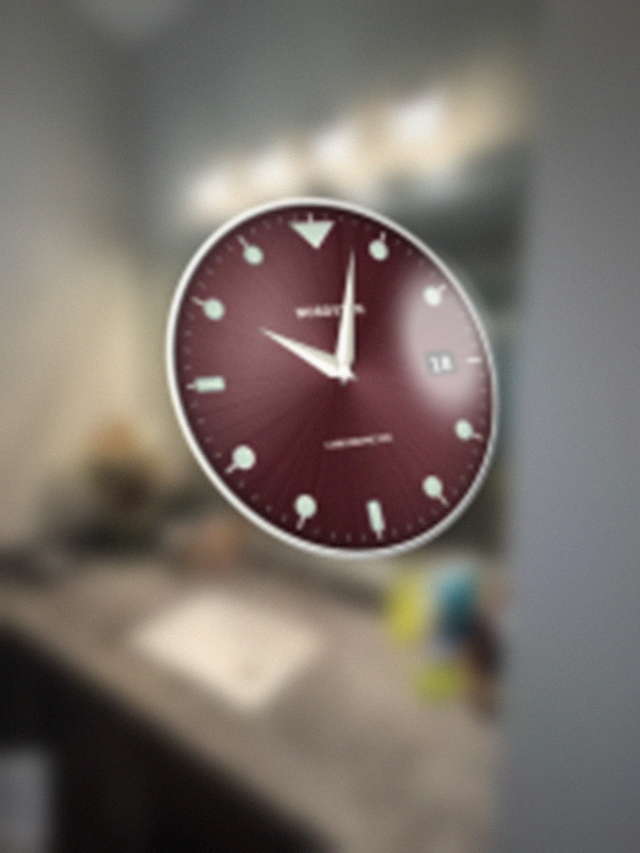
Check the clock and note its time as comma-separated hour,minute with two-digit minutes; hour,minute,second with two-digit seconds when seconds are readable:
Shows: 10,03
